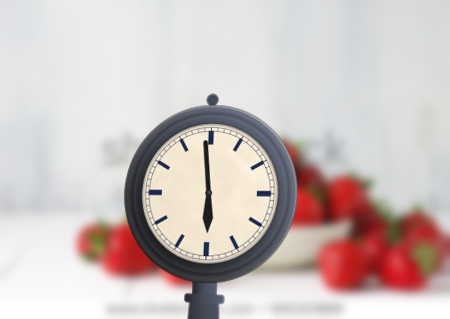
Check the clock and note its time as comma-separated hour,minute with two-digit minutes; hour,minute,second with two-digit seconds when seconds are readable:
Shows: 5,59
